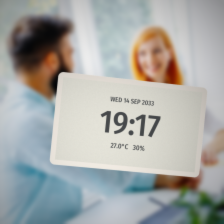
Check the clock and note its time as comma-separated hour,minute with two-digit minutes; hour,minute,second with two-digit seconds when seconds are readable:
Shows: 19,17
